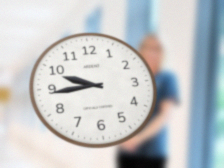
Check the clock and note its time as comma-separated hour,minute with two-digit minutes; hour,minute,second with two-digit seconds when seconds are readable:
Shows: 9,44
